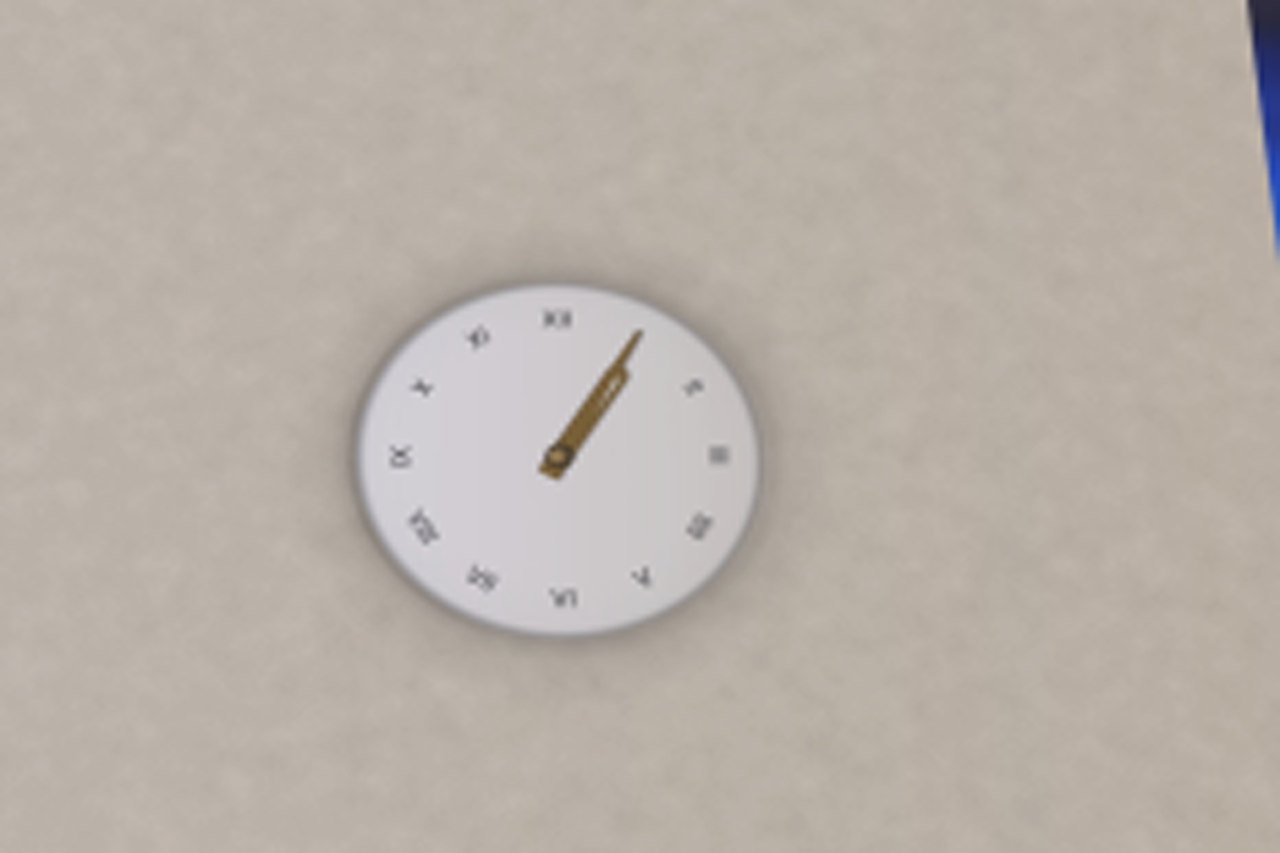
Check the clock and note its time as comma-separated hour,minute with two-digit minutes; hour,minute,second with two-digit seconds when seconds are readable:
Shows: 1,05
